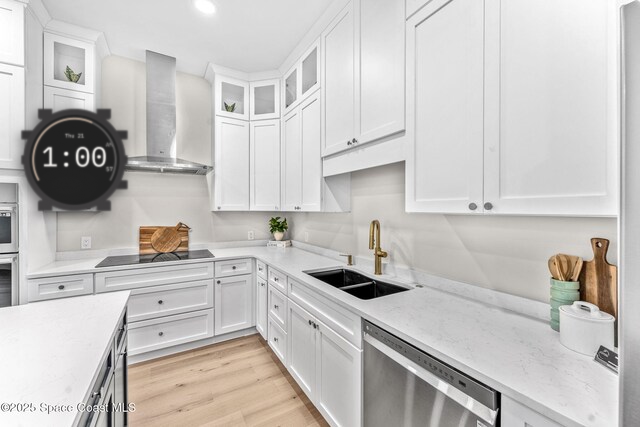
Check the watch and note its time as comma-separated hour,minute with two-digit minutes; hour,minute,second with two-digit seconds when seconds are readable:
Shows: 1,00
